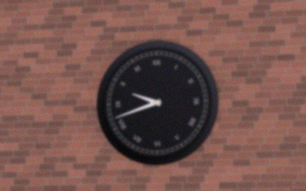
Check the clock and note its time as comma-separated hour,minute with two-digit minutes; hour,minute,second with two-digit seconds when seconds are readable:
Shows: 9,42
